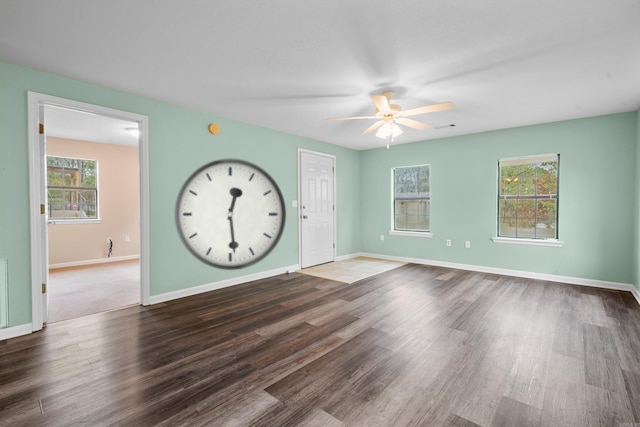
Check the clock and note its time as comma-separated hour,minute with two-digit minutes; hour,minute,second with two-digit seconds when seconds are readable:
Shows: 12,29
